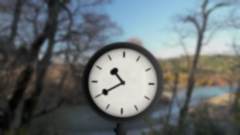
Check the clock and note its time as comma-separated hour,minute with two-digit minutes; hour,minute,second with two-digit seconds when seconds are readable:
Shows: 10,40
